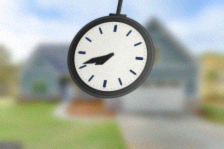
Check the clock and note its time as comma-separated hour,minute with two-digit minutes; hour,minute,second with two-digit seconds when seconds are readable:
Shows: 7,41
